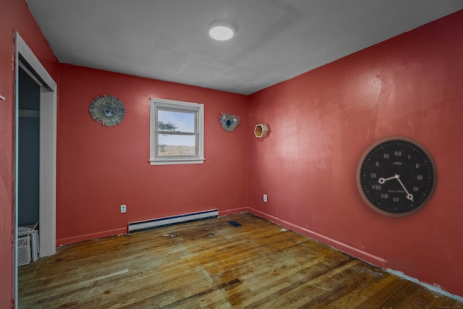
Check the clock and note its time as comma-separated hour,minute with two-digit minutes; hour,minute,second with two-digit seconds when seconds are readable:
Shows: 8,24
